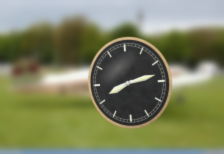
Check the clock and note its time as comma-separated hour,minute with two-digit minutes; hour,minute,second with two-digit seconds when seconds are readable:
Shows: 8,13
